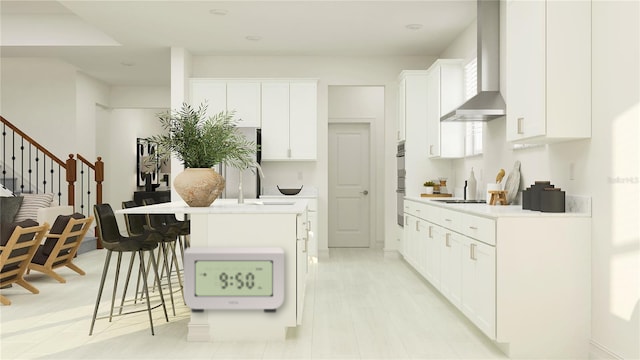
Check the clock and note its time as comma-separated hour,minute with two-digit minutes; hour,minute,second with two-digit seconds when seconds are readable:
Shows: 9,50
